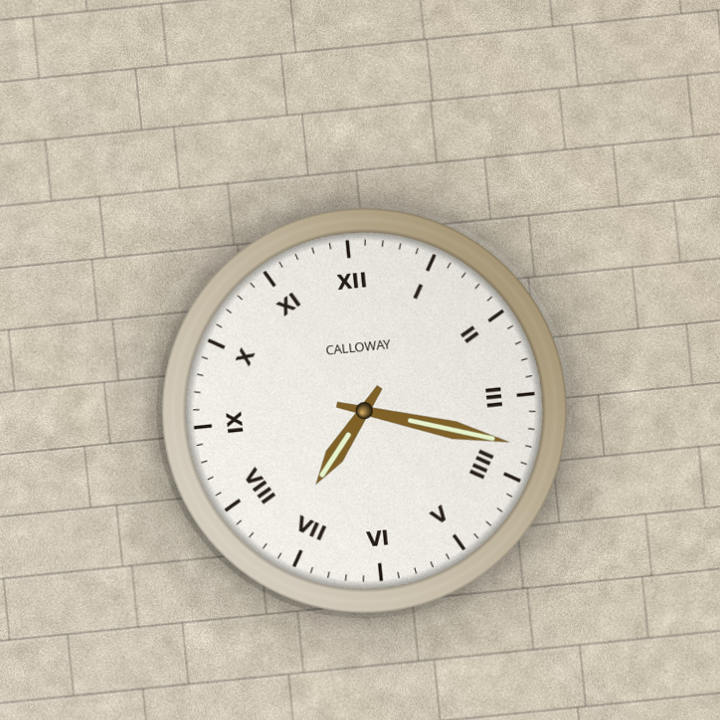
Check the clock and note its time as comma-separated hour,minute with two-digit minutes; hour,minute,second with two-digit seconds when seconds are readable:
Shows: 7,18
